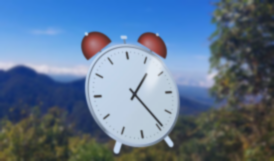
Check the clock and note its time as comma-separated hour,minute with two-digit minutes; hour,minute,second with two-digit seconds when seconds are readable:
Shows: 1,24
